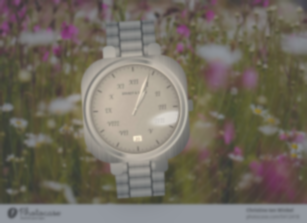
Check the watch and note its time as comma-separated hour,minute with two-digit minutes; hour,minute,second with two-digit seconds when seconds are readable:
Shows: 1,04
